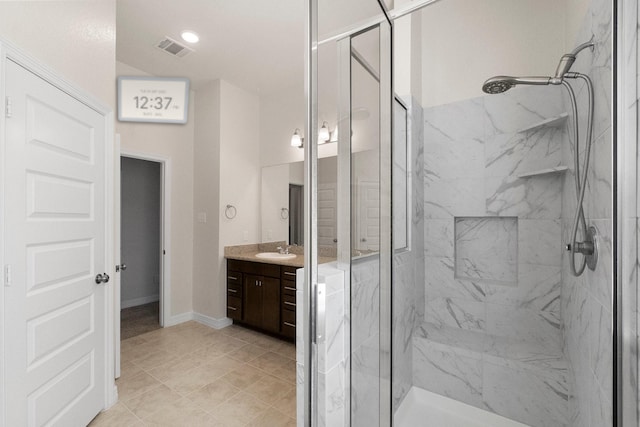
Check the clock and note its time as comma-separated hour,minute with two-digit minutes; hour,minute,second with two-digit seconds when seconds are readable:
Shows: 12,37
